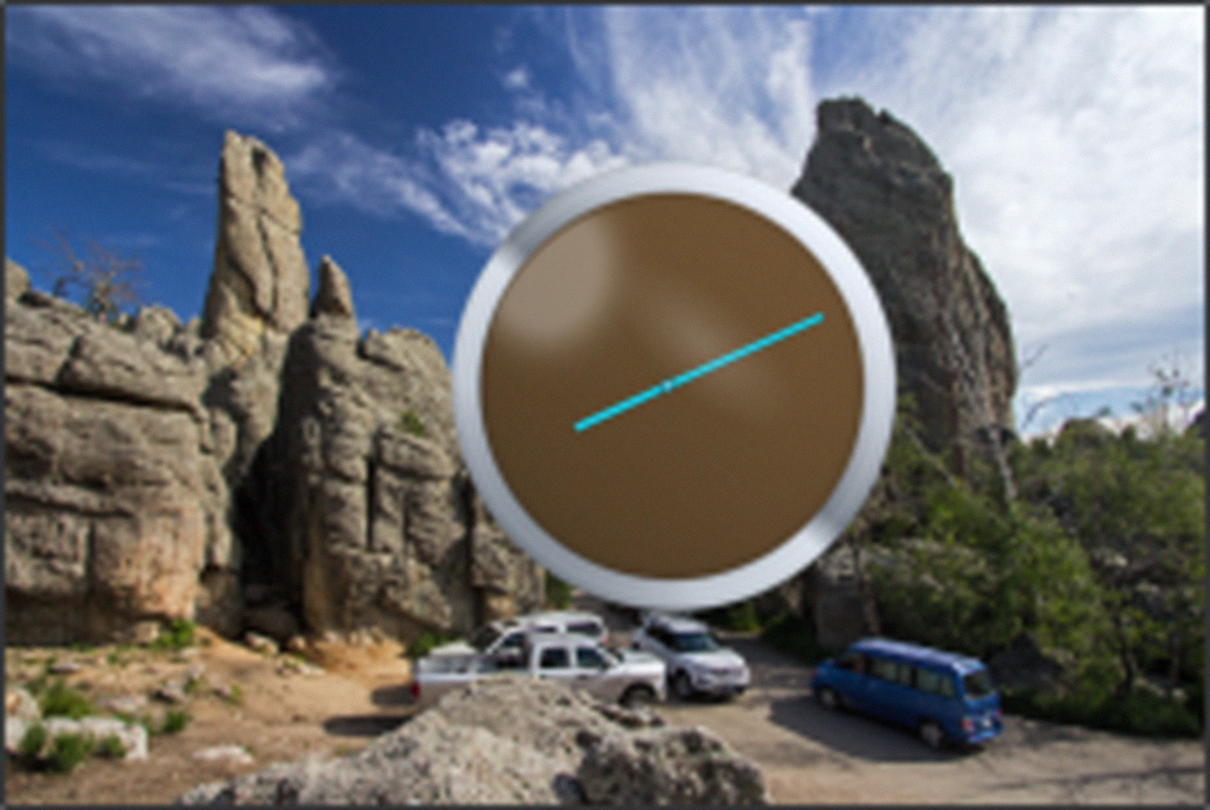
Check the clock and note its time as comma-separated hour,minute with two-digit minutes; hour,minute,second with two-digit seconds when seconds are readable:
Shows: 8,11
